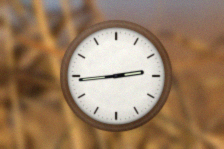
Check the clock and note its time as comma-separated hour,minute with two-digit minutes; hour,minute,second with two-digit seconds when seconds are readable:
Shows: 2,44
